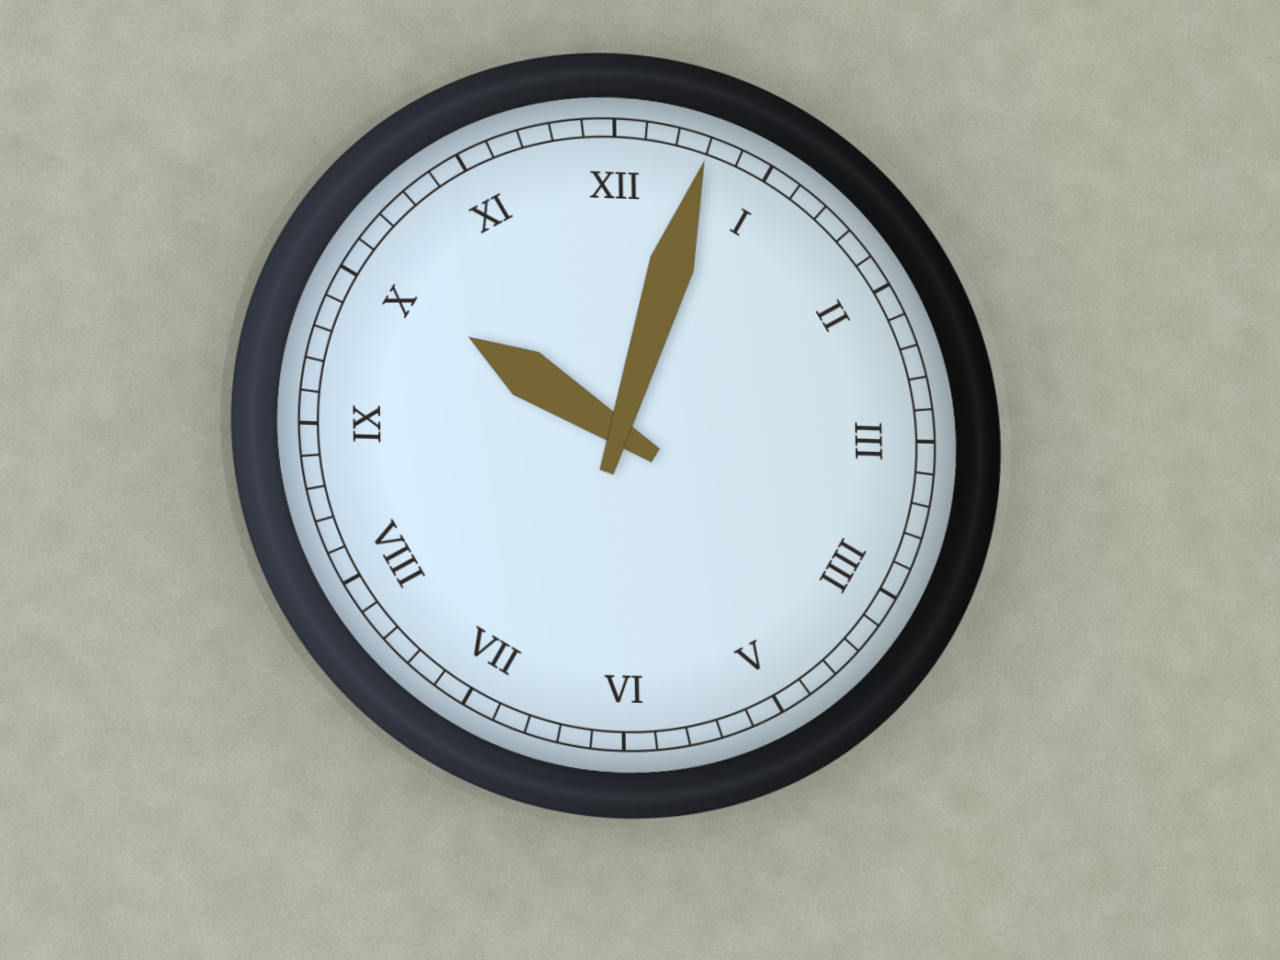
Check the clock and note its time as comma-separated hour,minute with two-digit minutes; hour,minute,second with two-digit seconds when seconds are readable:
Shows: 10,03
